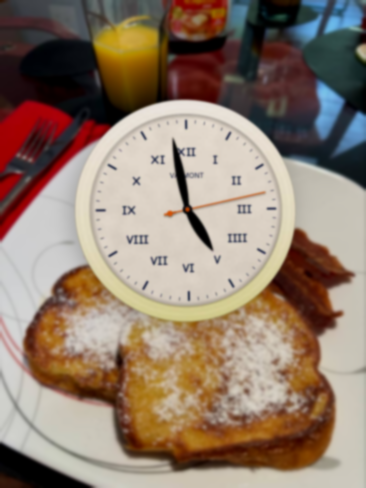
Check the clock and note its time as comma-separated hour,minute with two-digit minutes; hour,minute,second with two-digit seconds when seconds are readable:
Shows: 4,58,13
